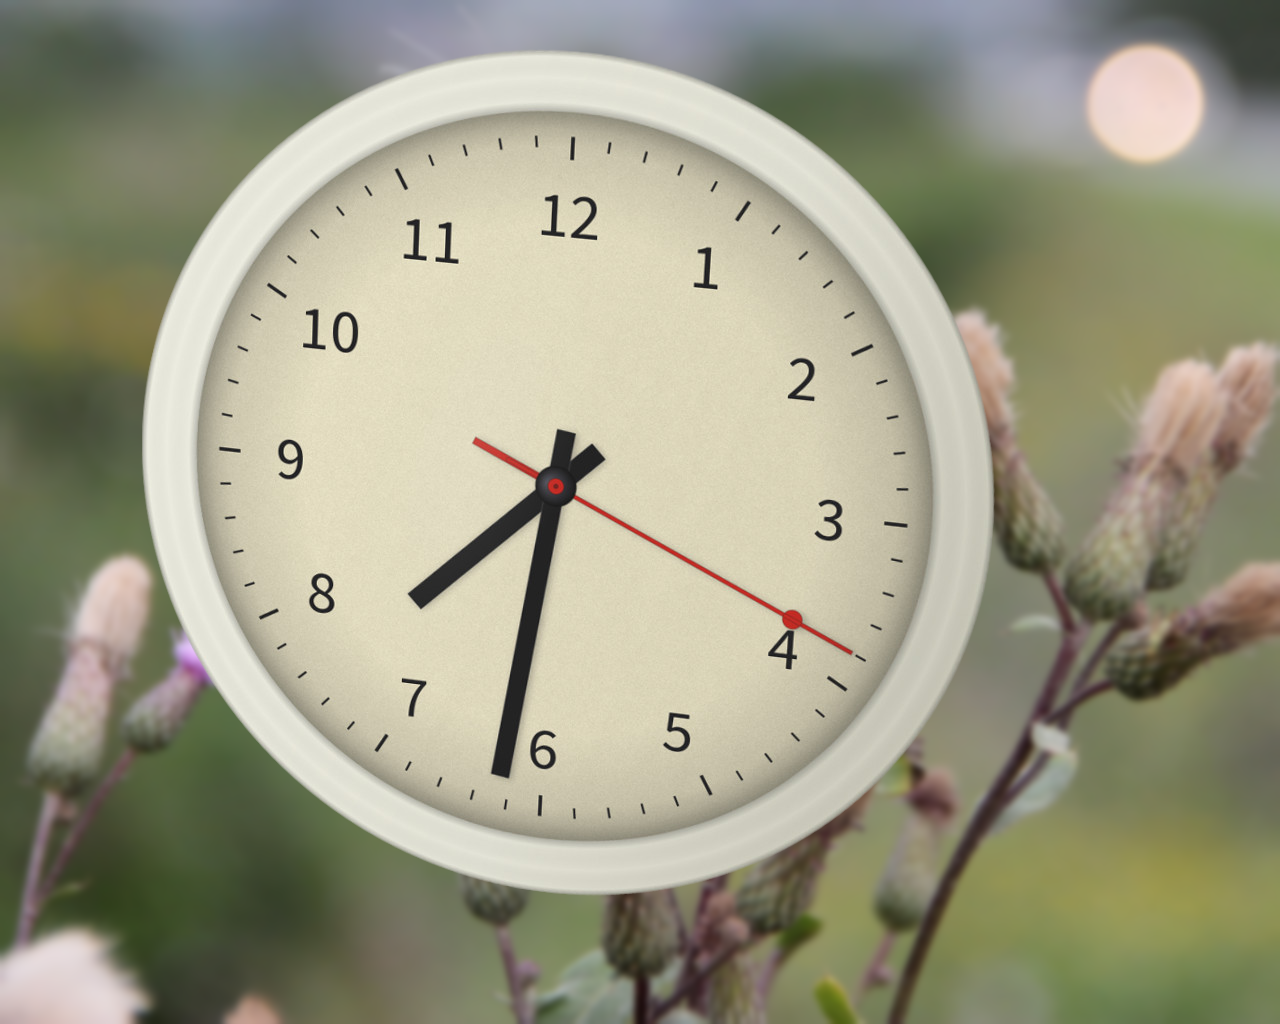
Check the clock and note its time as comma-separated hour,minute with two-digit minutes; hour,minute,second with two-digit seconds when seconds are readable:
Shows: 7,31,19
